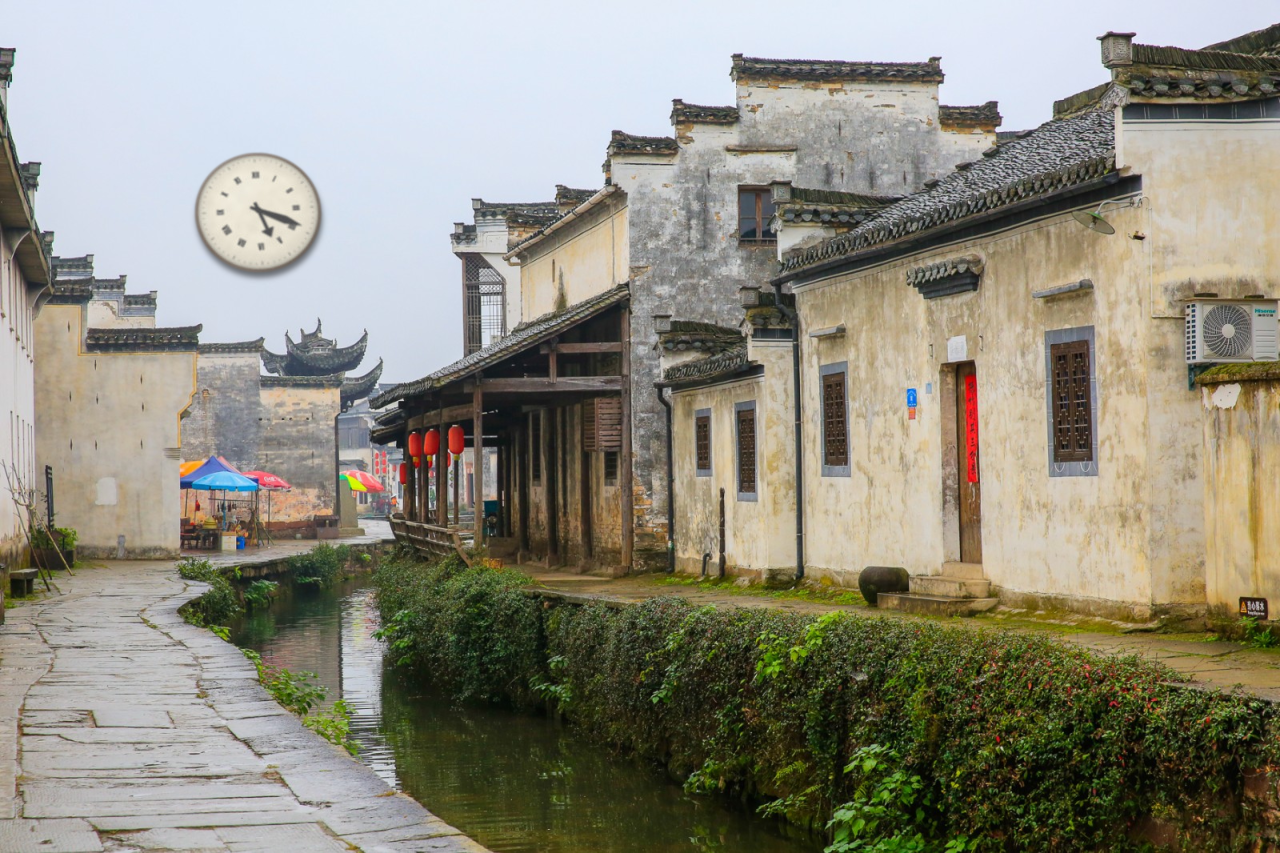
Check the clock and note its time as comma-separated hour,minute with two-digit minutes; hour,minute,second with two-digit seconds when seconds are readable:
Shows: 5,19
